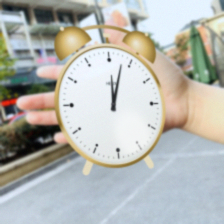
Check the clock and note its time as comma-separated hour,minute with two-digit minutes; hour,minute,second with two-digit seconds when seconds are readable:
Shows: 12,03
